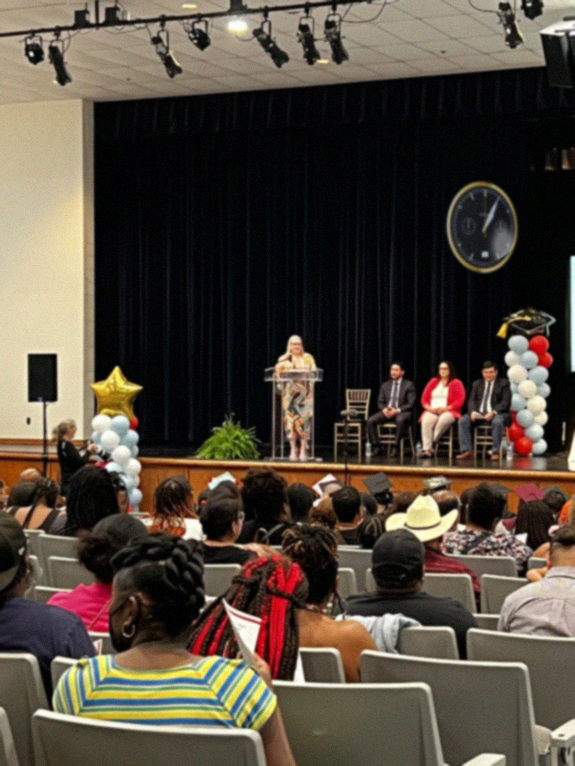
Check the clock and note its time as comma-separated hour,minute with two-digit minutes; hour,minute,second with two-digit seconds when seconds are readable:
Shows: 1,05
